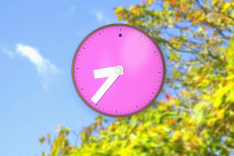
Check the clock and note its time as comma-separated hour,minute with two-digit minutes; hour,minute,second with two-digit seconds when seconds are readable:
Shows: 8,36
